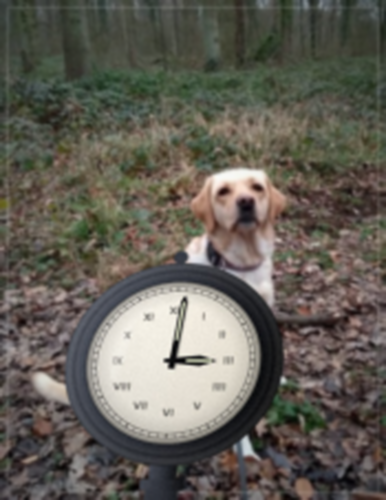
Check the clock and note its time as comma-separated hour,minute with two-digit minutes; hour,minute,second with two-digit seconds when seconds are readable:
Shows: 3,01
